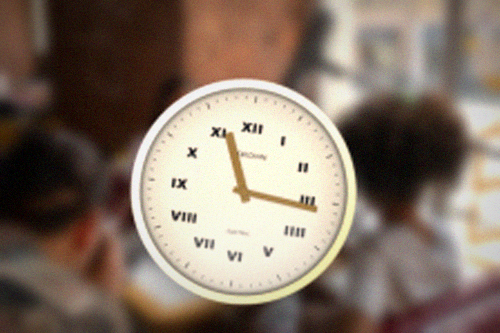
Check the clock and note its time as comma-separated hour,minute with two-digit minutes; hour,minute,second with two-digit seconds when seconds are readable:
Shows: 11,16
